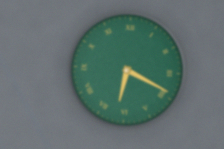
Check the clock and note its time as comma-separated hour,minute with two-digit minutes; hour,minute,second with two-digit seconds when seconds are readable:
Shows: 6,19
